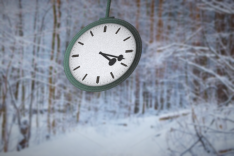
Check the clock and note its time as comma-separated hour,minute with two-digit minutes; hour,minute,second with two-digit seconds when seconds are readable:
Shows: 4,18
